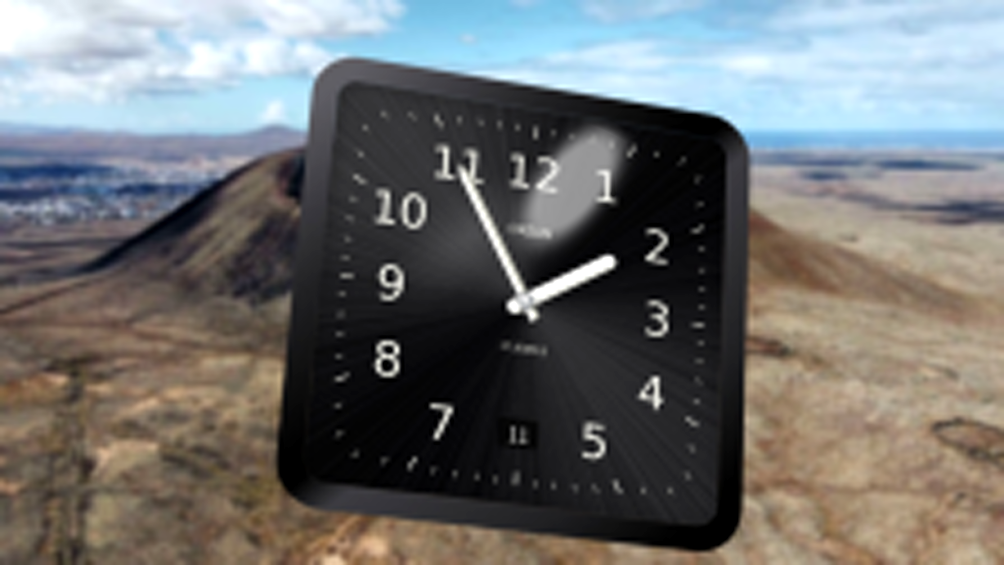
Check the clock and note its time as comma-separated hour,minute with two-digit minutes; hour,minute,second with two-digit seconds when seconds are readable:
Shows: 1,55
